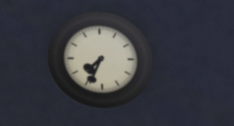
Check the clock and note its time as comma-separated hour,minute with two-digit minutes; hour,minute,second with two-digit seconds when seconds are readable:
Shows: 7,34
